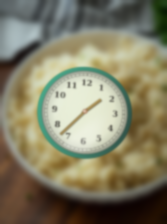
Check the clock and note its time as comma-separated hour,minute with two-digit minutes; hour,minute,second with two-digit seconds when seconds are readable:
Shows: 1,37
